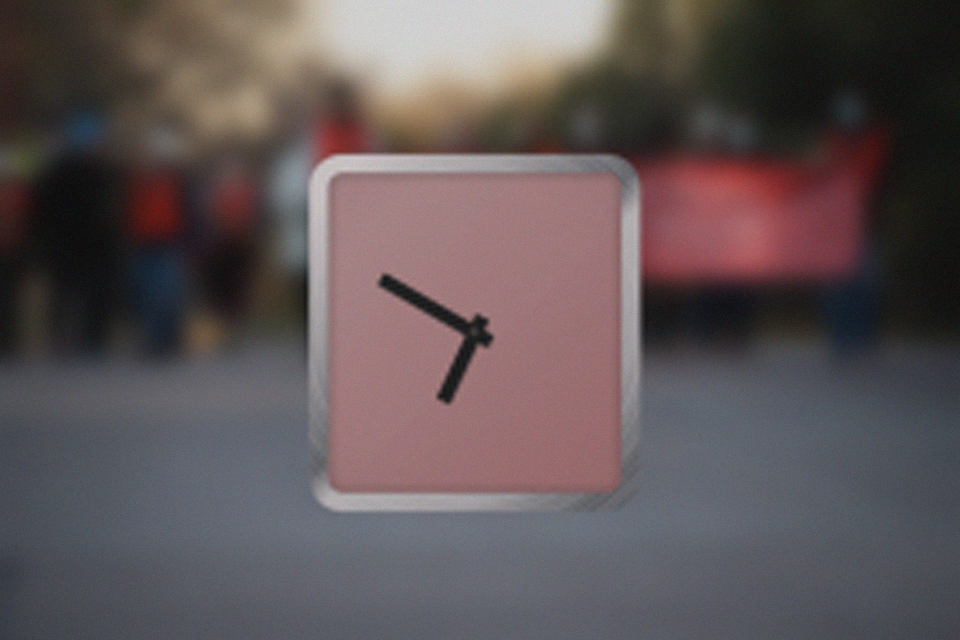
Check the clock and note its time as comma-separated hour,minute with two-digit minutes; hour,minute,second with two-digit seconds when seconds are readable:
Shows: 6,50
